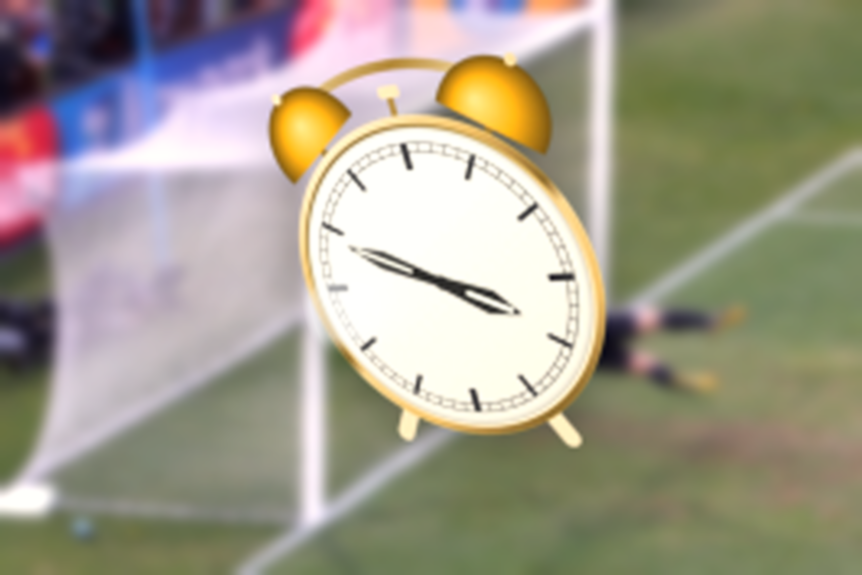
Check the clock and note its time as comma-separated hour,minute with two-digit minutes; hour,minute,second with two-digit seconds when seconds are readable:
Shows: 3,49
